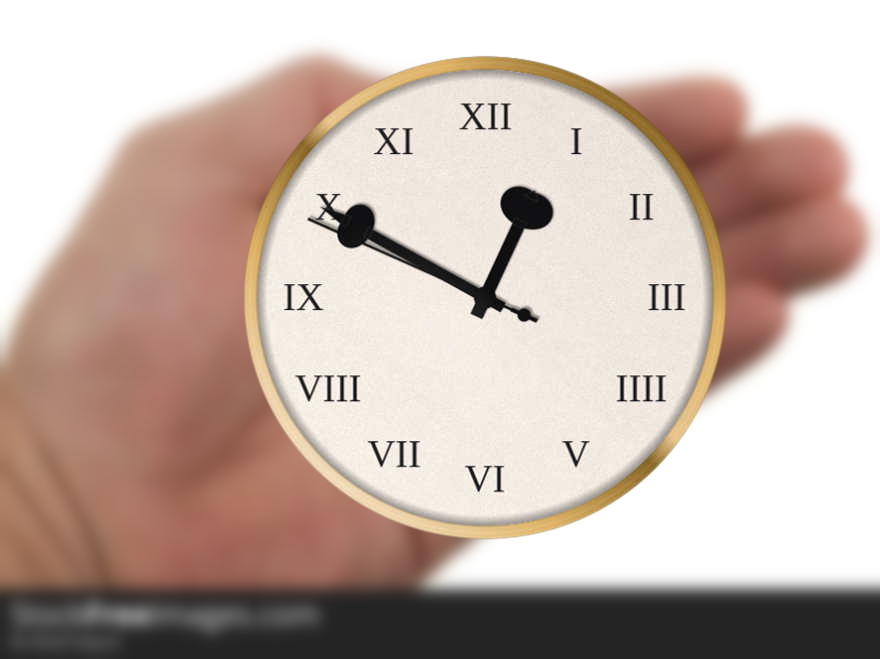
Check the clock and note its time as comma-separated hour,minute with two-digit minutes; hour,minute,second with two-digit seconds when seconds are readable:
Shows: 12,49,49
